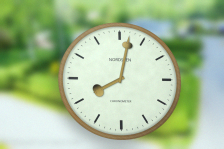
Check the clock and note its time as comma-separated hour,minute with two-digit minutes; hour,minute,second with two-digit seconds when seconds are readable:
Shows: 8,02
